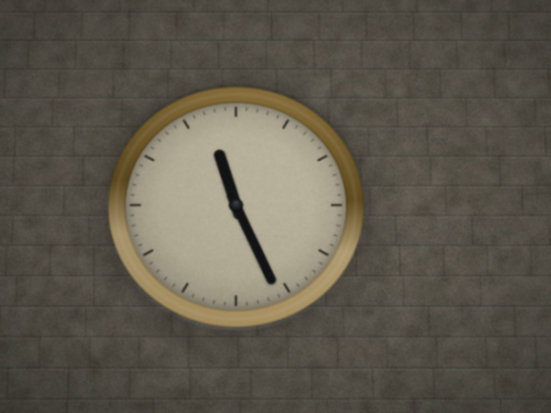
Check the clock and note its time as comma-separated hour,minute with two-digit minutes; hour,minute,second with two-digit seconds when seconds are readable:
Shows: 11,26
